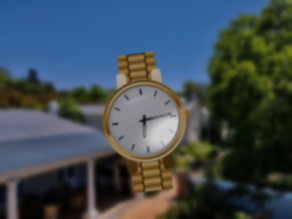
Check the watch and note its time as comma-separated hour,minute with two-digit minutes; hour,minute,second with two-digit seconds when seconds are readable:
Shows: 6,14
